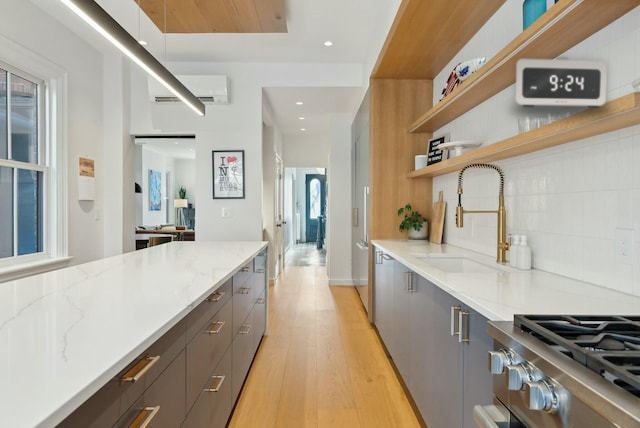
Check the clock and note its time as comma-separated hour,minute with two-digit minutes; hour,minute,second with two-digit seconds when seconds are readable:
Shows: 9,24
